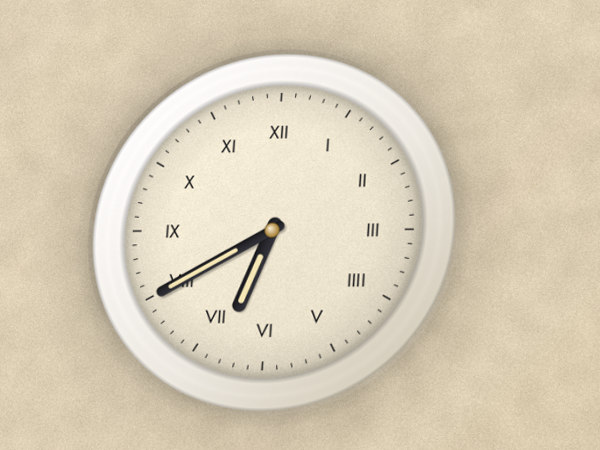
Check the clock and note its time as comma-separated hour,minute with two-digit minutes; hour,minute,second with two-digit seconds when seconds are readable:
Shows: 6,40
